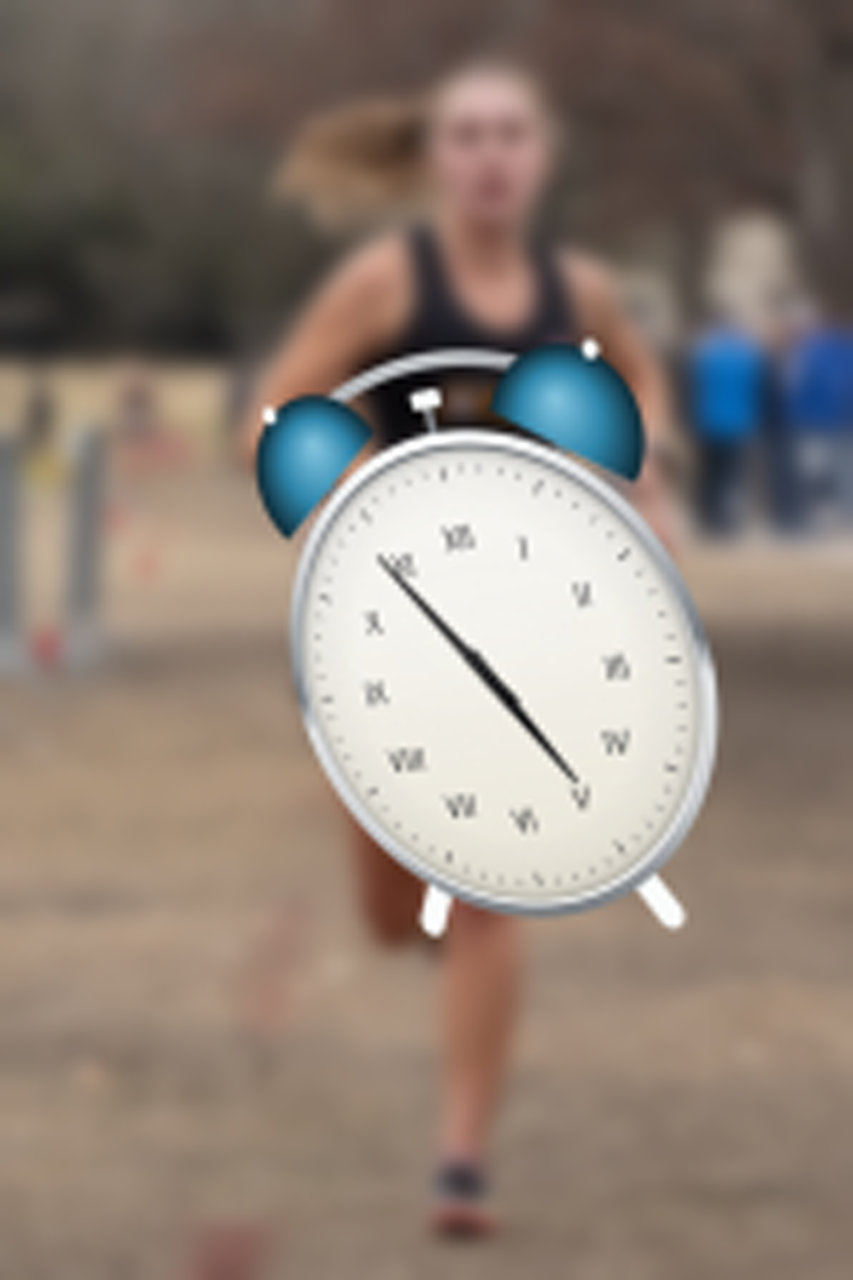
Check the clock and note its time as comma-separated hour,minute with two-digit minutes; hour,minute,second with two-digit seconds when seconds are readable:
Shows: 4,54
